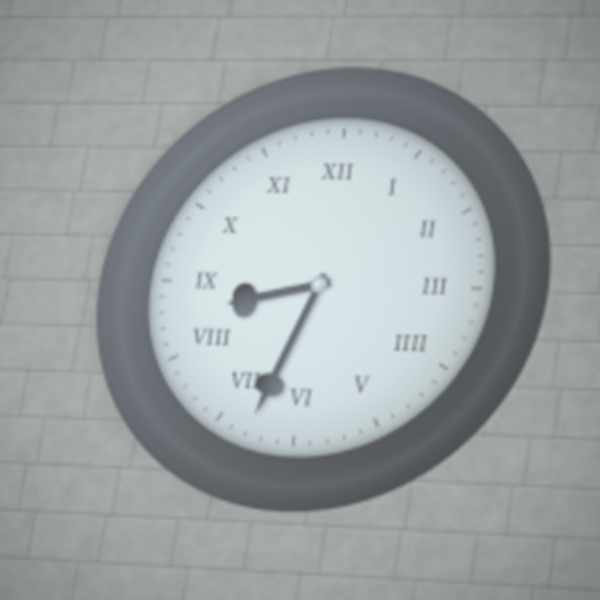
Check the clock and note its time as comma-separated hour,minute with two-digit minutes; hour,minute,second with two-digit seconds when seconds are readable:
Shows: 8,33
